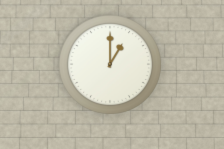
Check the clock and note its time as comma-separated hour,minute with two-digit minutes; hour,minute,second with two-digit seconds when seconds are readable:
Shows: 1,00
